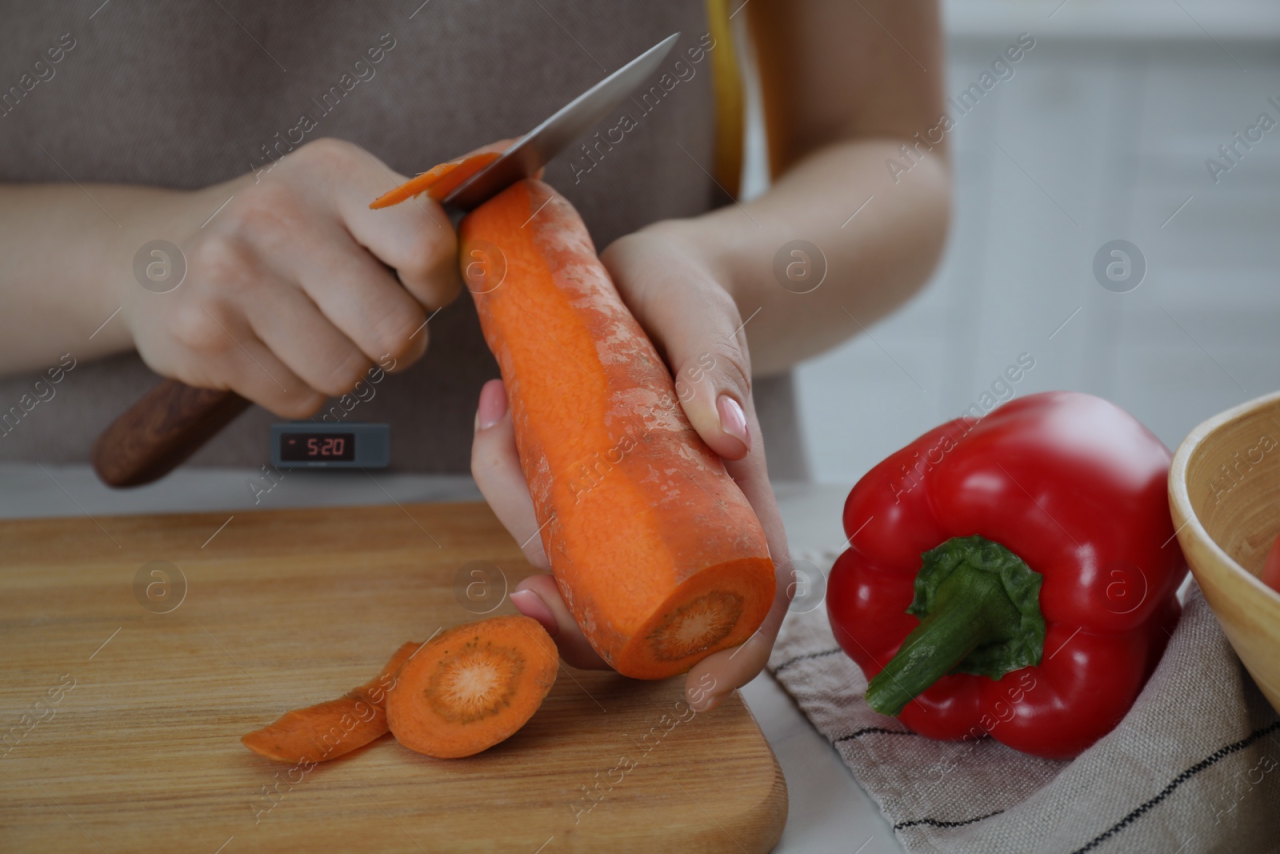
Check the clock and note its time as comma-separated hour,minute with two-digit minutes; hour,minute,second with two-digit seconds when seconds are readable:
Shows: 5,20
